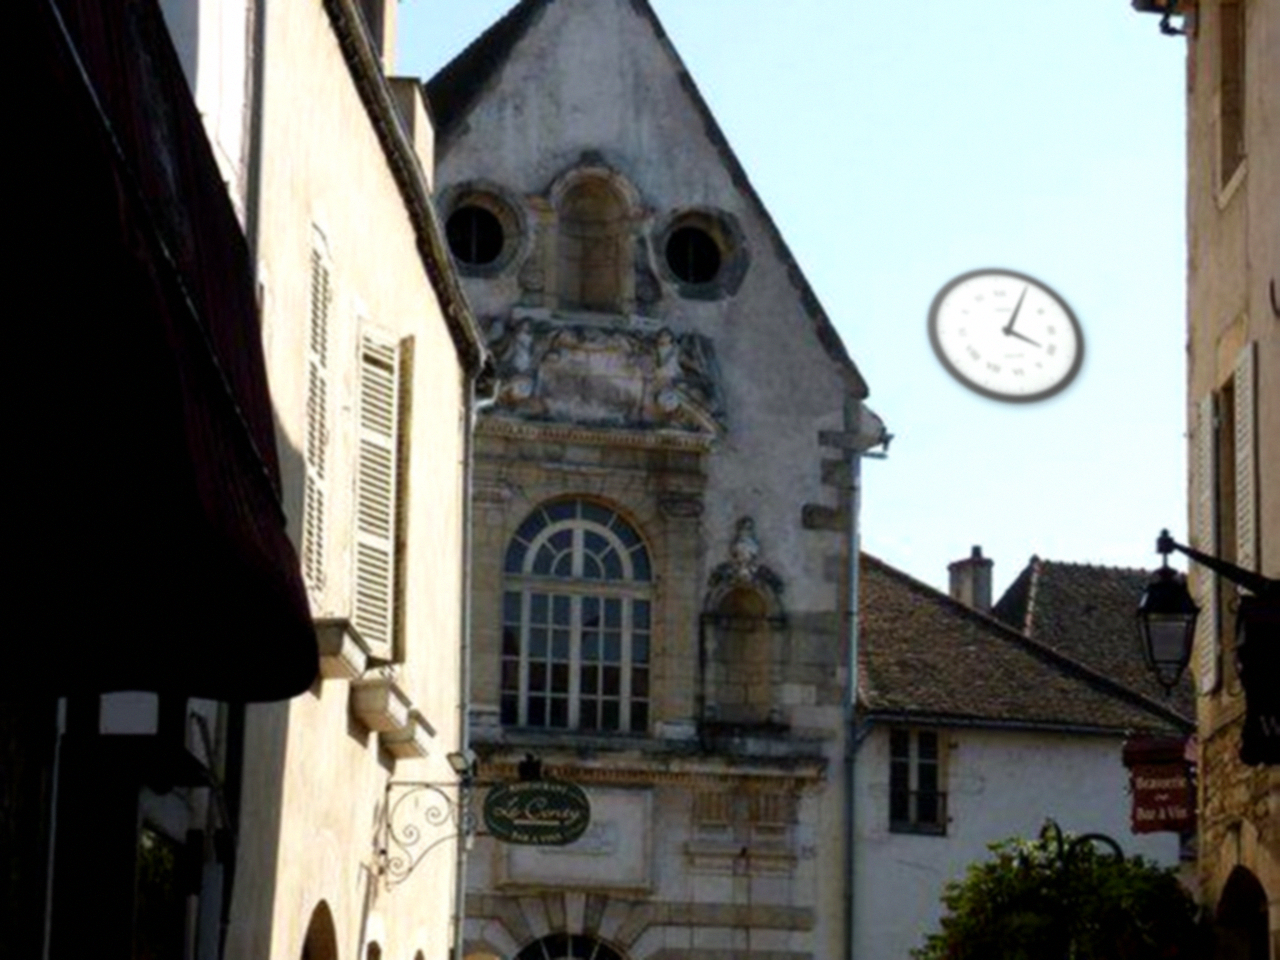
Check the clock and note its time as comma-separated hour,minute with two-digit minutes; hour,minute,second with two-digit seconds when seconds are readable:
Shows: 4,05
